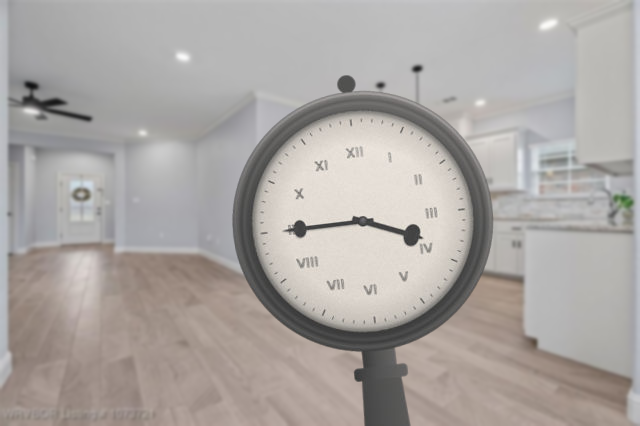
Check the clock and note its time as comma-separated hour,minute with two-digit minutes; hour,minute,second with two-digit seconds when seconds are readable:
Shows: 3,45
